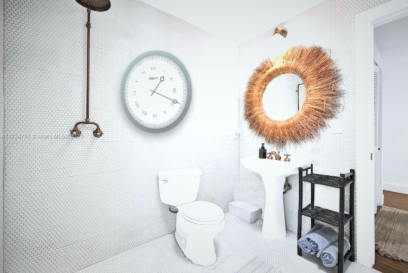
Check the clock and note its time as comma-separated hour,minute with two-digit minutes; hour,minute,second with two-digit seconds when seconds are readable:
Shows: 1,19
